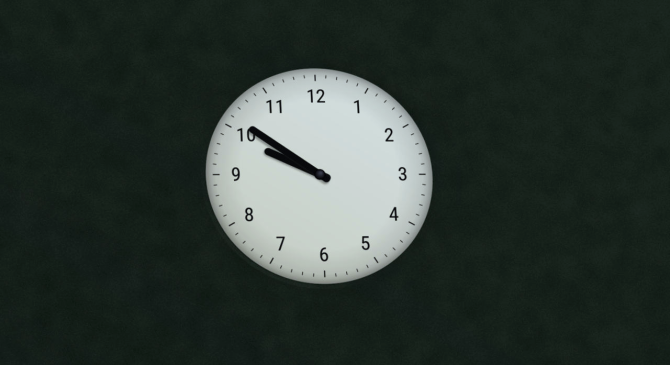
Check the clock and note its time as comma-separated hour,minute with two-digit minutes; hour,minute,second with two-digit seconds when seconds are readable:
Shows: 9,51
